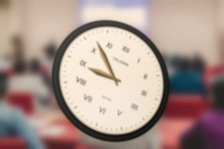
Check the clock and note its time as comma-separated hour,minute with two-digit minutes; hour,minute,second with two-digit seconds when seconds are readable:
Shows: 8,52
